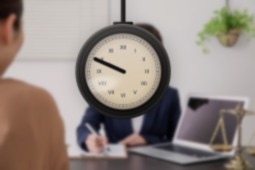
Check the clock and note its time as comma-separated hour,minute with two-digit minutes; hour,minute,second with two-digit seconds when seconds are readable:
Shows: 9,49
